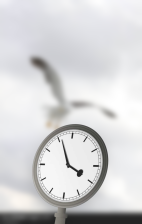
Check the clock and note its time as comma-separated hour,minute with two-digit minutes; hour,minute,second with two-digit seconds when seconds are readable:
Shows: 3,56
